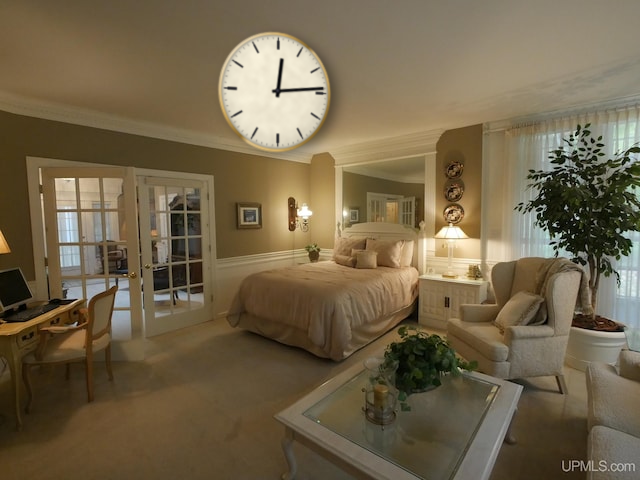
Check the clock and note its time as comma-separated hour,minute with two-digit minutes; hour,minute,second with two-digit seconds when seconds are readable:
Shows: 12,14
